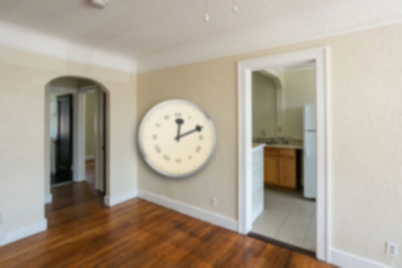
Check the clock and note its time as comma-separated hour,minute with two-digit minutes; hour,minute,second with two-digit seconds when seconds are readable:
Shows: 12,11
